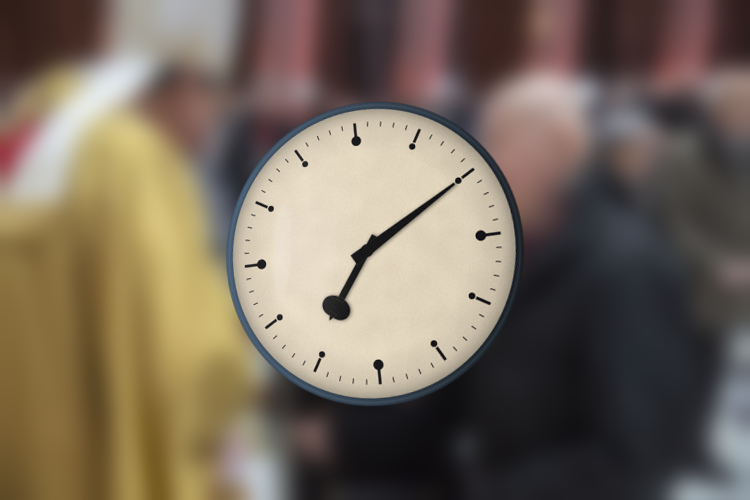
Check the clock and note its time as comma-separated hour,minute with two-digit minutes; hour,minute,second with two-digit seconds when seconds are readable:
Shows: 7,10
